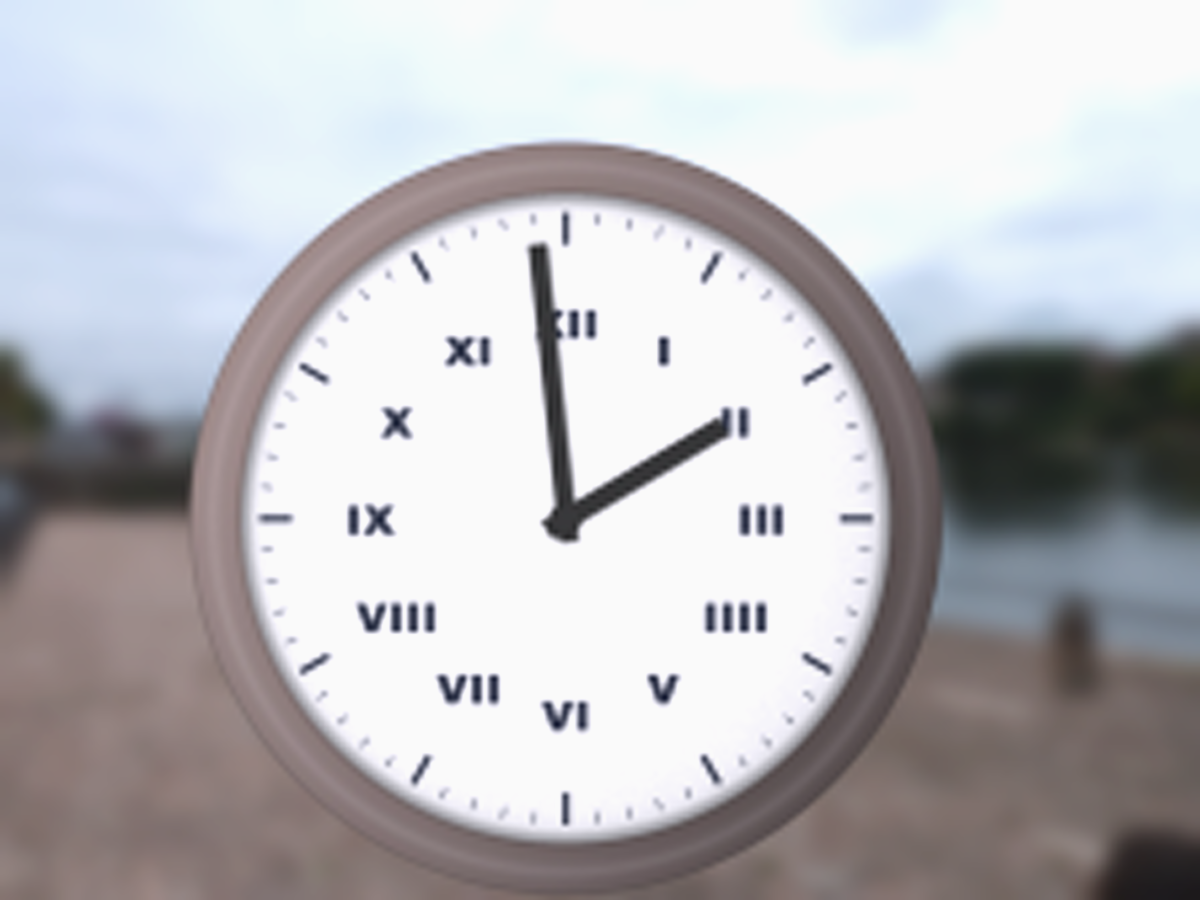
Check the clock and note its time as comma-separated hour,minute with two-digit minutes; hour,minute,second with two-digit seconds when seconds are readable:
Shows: 1,59
